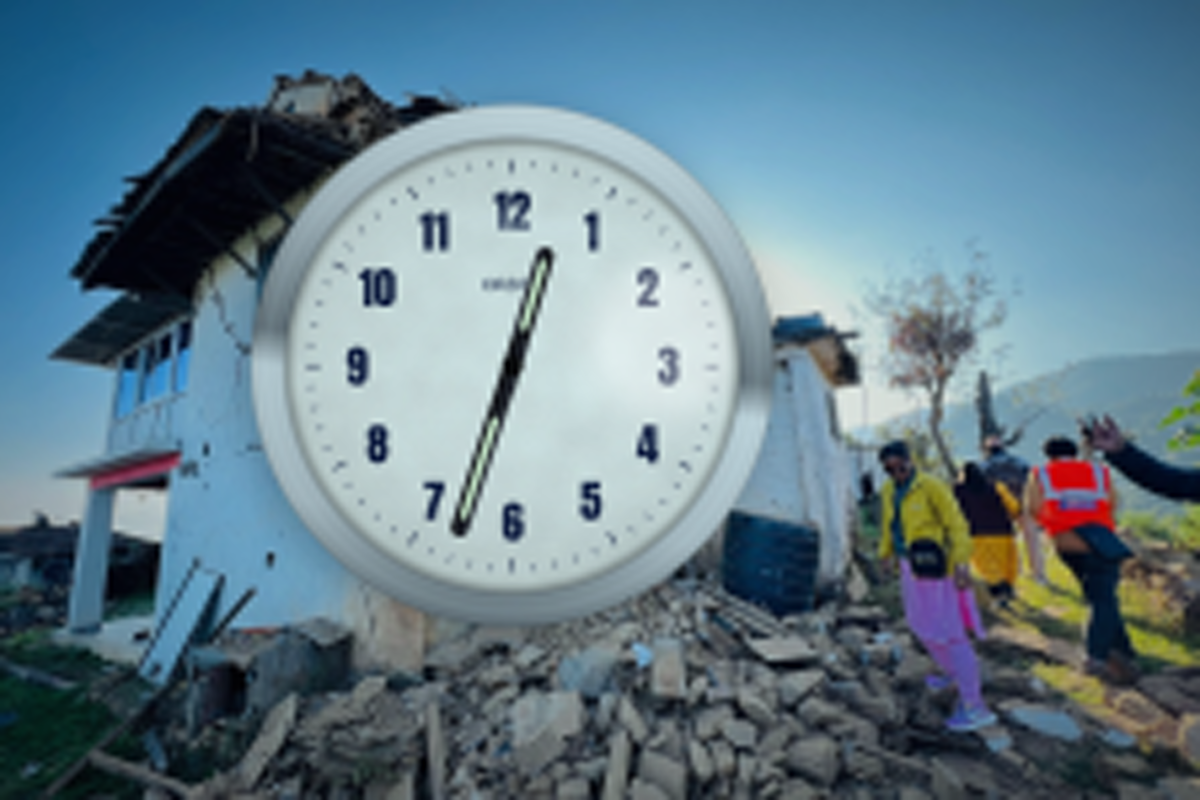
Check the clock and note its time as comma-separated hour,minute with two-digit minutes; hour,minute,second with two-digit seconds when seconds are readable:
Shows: 12,33
